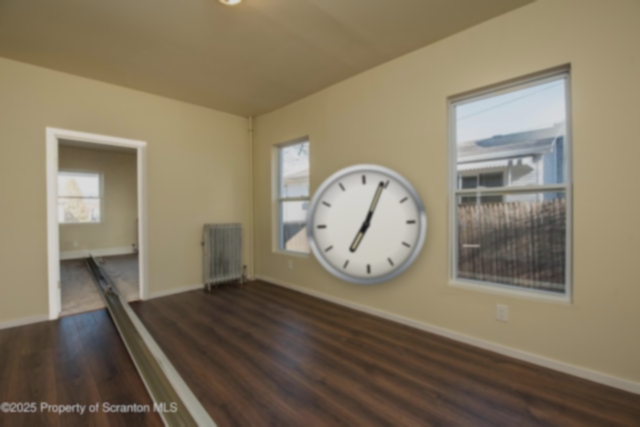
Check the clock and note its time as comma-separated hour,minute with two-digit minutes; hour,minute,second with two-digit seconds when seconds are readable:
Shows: 7,04
